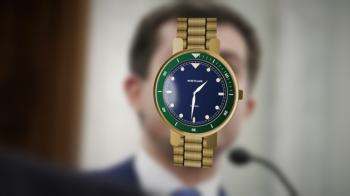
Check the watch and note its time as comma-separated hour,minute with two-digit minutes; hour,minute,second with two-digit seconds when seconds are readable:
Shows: 1,31
